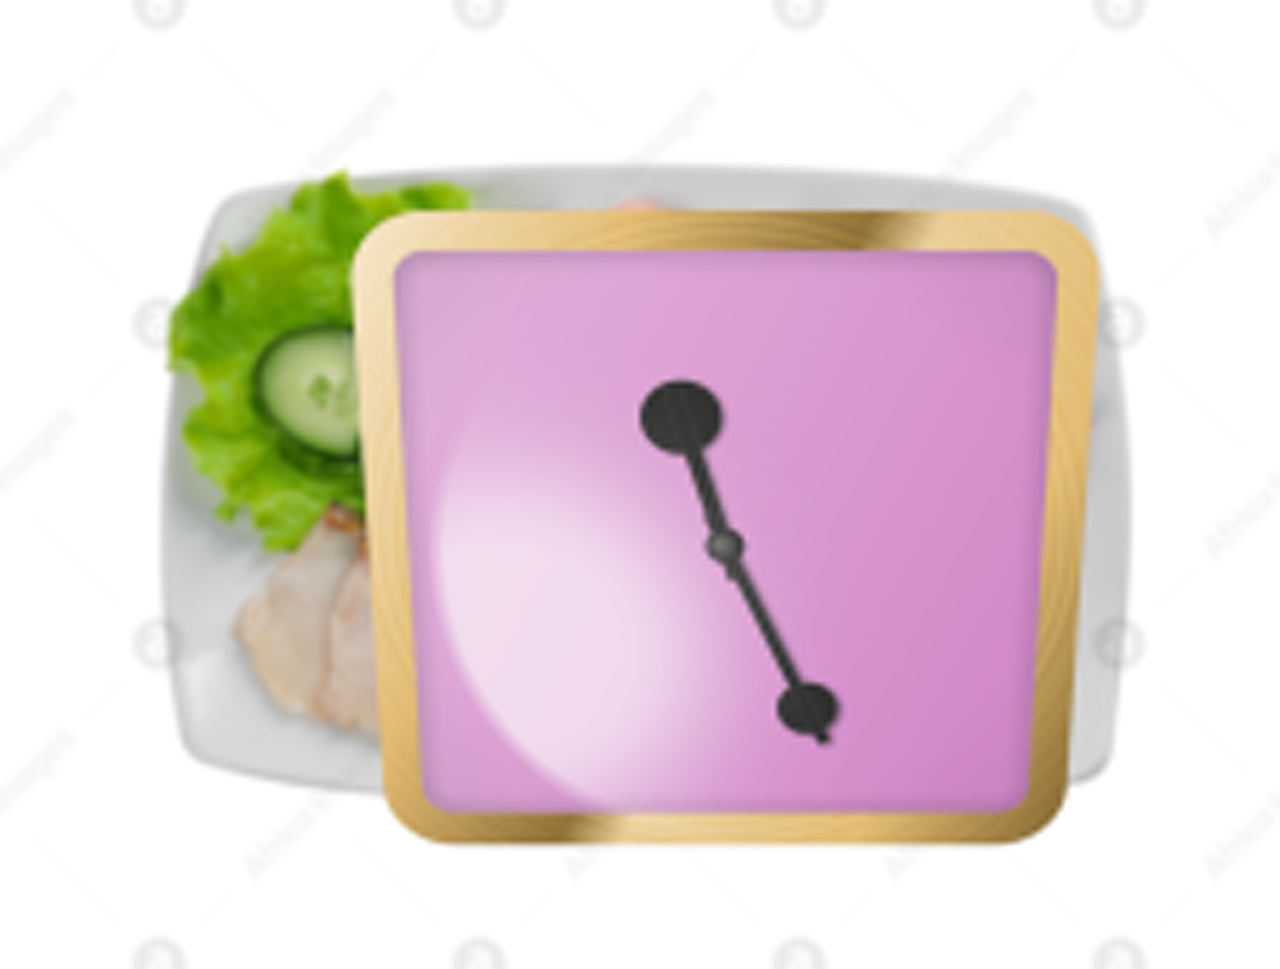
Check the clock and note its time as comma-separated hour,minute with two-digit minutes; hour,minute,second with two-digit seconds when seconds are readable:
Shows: 11,26
